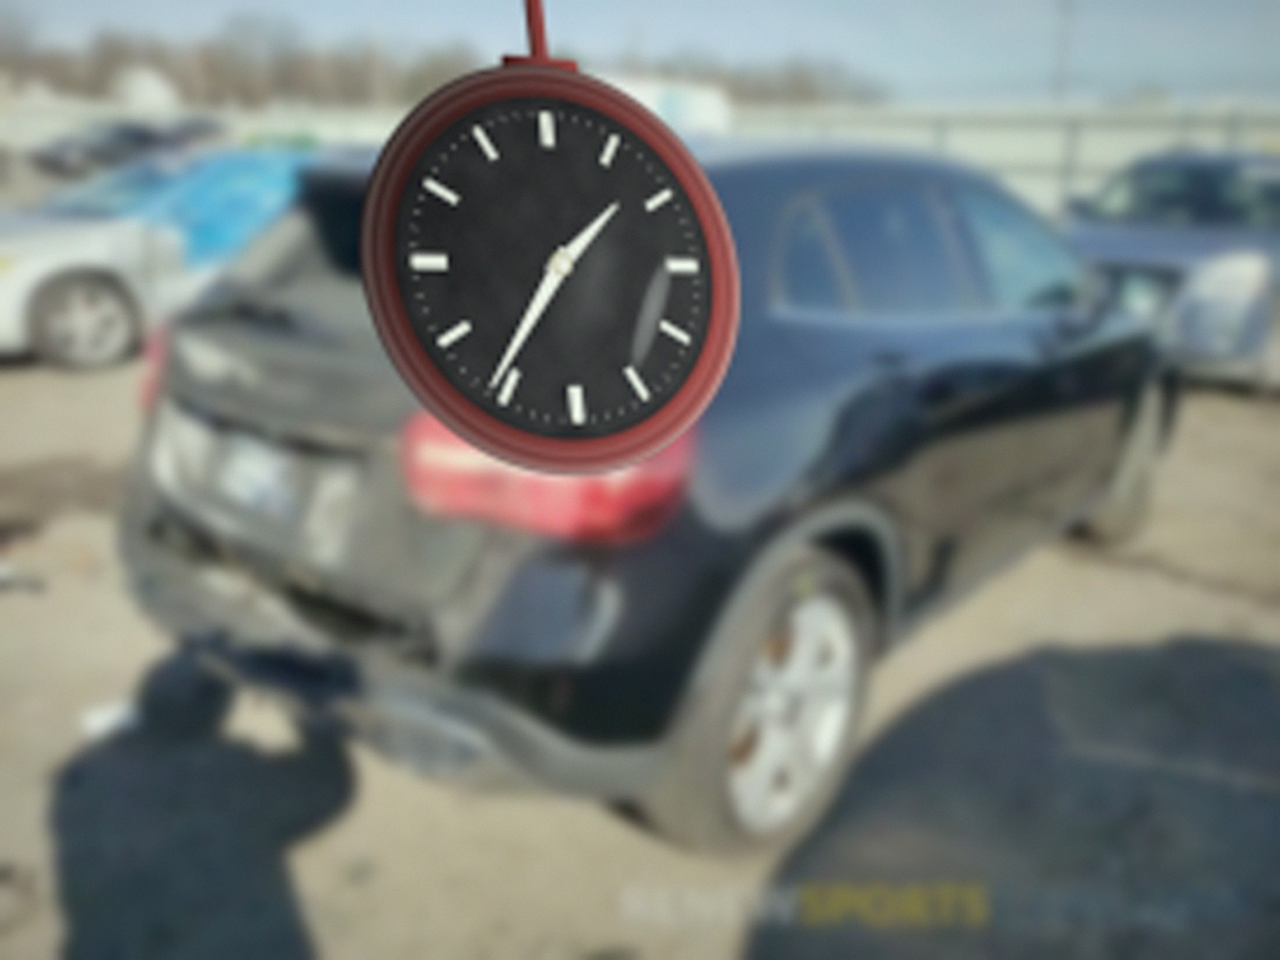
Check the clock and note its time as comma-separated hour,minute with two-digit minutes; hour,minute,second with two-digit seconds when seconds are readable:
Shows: 1,36
